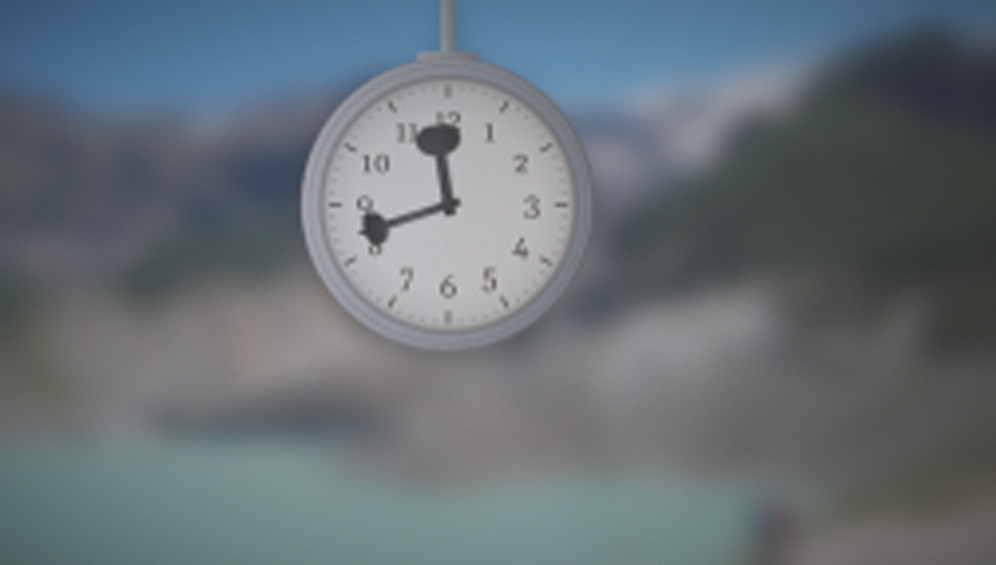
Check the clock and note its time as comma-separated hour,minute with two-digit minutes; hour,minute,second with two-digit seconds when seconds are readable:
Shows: 11,42
